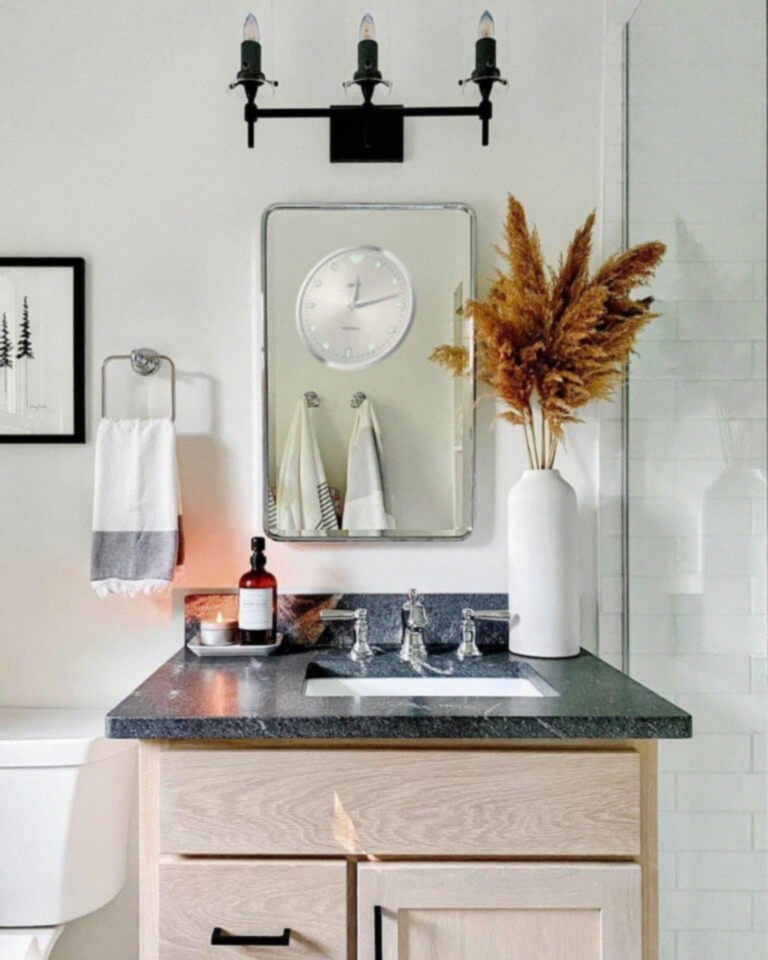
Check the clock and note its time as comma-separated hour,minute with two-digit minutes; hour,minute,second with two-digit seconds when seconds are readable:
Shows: 12,13
